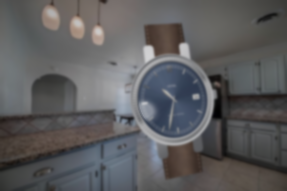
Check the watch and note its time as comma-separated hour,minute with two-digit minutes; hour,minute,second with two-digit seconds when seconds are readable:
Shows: 10,33
